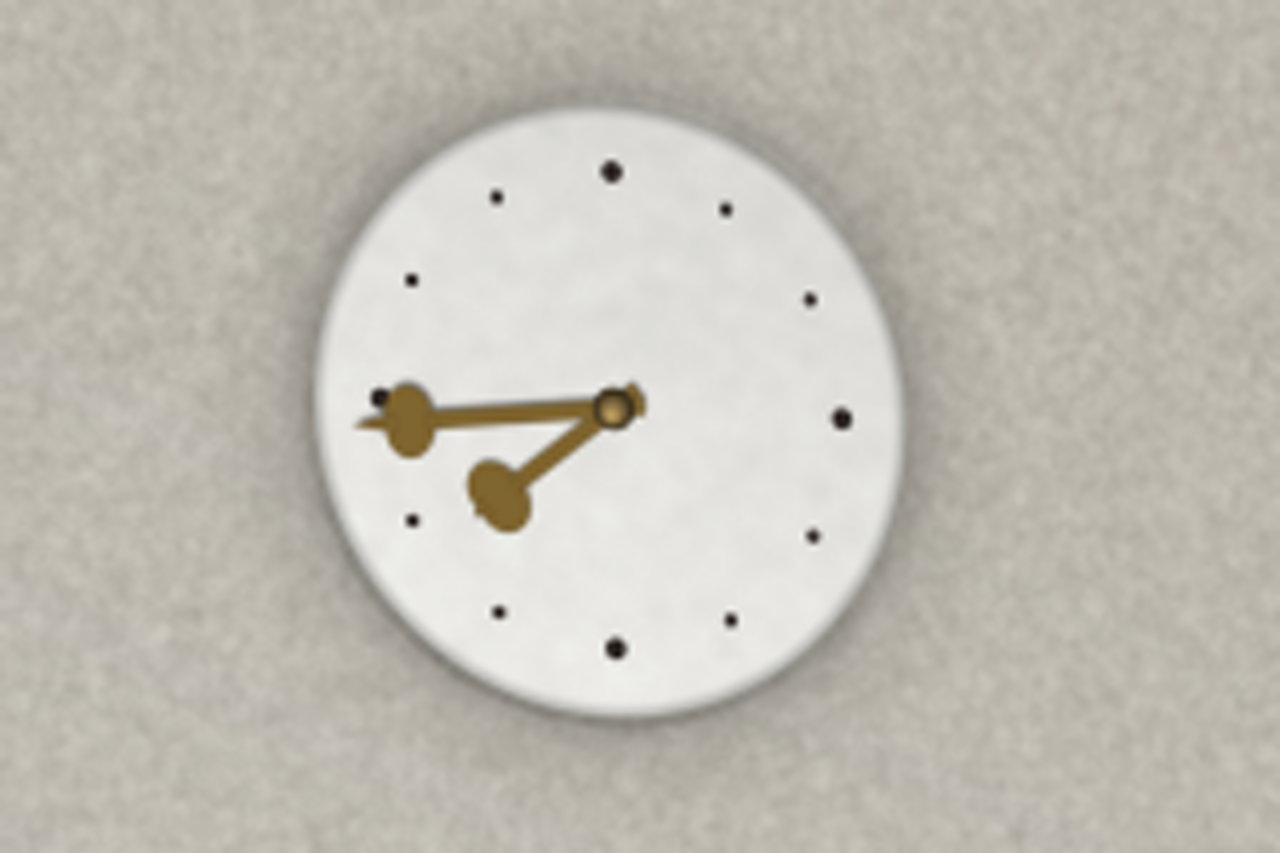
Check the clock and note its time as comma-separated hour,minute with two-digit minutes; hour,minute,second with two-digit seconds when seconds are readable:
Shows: 7,44
